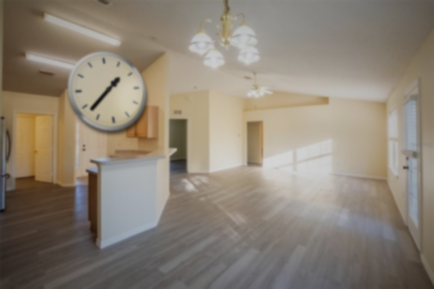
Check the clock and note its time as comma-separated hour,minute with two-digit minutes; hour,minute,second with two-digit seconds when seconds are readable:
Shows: 1,38
